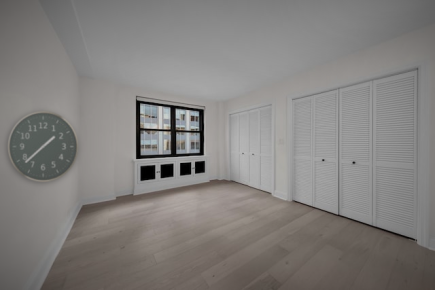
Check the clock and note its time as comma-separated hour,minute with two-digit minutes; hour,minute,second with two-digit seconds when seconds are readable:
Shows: 1,38
